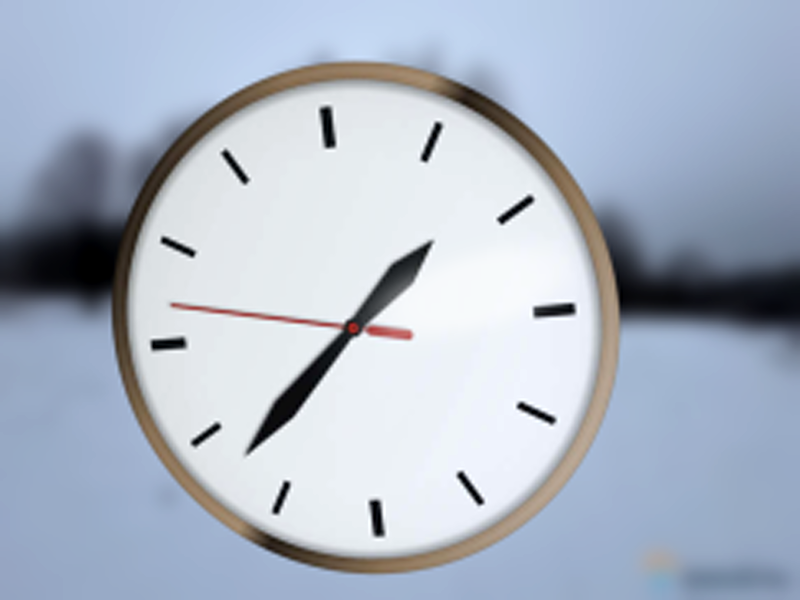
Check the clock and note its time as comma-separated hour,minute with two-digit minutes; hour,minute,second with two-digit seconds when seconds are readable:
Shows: 1,37,47
